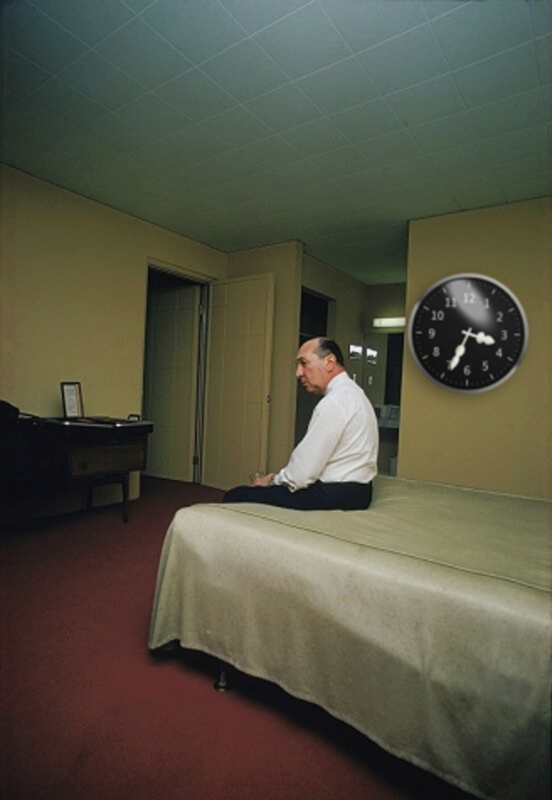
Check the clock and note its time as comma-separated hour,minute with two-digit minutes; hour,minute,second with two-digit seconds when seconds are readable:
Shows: 3,34
